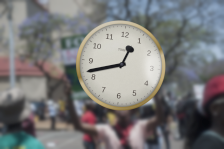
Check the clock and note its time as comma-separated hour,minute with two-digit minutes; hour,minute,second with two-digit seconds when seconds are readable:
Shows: 12,42
